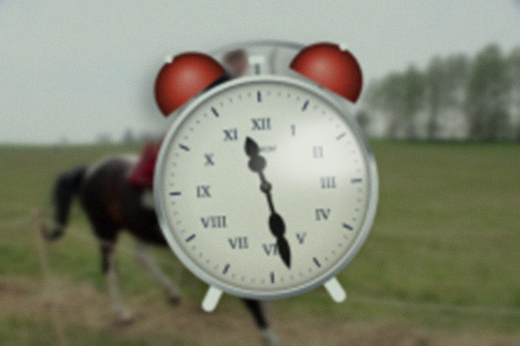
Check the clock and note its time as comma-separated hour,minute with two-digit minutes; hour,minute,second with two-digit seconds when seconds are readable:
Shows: 11,28
